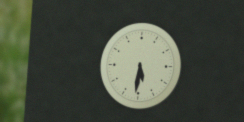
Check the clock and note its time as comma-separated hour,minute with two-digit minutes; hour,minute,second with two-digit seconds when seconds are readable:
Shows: 5,31
